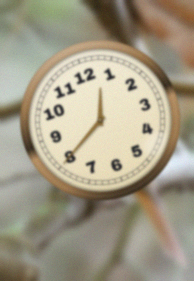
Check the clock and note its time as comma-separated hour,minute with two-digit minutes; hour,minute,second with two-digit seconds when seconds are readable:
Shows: 12,40
